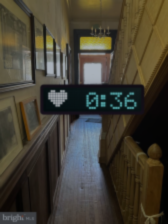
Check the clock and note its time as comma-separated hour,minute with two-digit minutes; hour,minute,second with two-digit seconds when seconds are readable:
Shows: 0,36
